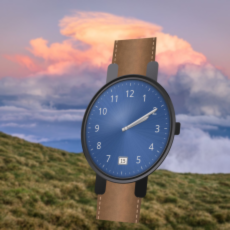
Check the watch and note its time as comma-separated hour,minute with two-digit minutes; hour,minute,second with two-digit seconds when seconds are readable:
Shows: 2,10
